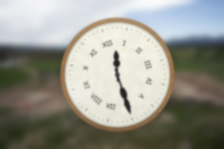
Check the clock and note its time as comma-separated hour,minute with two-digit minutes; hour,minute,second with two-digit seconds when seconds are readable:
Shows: 12,30
